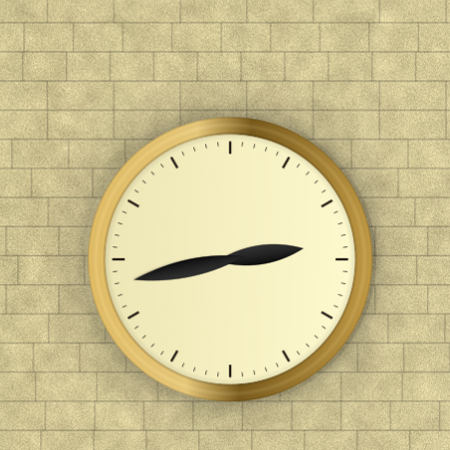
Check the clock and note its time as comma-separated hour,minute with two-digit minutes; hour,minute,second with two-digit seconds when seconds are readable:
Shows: 2,43
